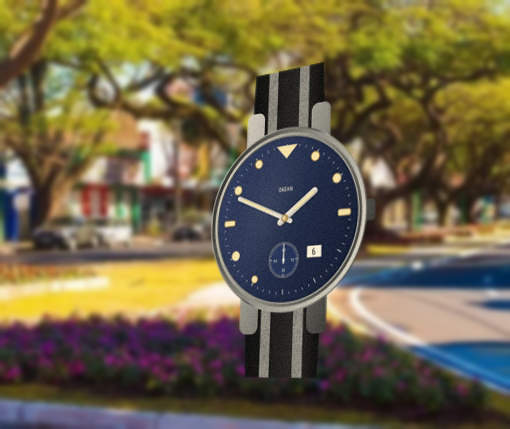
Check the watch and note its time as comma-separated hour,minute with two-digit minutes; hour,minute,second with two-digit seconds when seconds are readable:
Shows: 1,49
